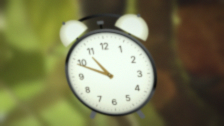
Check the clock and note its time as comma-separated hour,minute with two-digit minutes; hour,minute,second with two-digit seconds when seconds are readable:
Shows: 10,49
